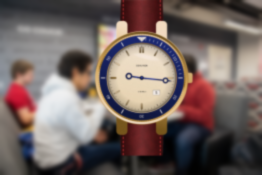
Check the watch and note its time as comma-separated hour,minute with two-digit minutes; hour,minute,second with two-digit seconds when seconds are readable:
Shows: 9,16
